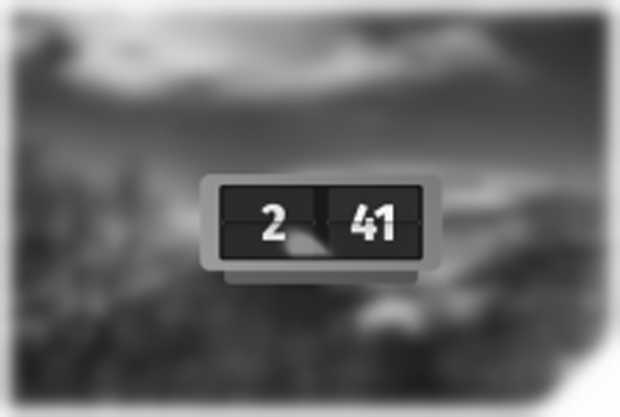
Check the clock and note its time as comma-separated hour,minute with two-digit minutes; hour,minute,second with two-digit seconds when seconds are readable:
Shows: 2,41
